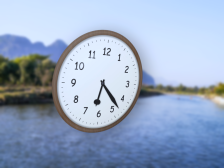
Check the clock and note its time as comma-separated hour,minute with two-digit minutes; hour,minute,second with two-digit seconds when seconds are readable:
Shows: 6,23
